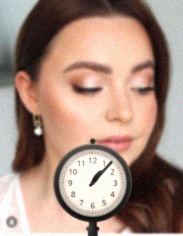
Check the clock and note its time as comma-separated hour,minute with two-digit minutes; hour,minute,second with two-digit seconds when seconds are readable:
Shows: 1,07
